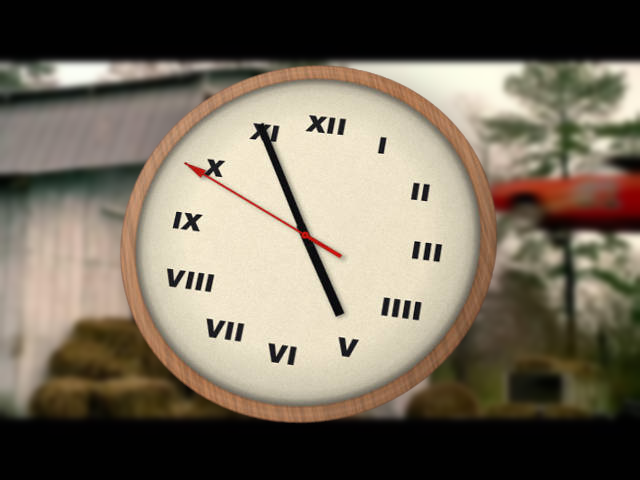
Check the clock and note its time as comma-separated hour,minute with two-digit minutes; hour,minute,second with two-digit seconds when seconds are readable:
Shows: 4,54,49
